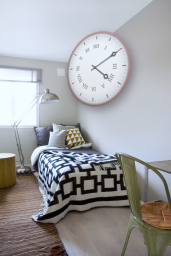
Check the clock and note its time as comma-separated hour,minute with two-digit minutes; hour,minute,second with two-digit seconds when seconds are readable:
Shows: 4,10
